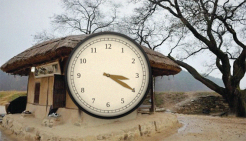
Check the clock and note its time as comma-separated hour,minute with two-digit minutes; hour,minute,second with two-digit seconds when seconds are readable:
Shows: 3,20
